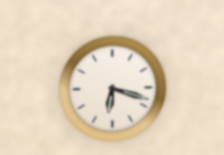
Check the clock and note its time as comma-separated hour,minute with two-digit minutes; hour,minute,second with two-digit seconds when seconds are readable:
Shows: 6,18
